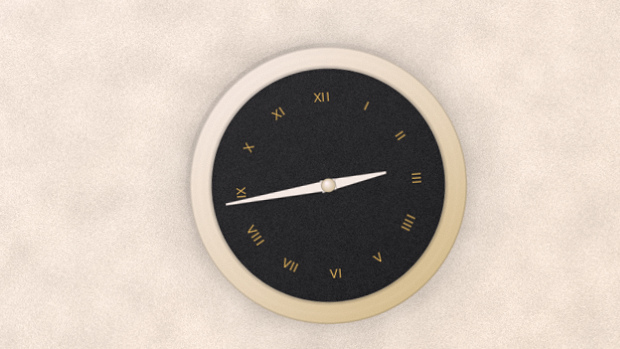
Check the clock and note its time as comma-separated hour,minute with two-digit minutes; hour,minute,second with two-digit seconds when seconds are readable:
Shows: 2,44
